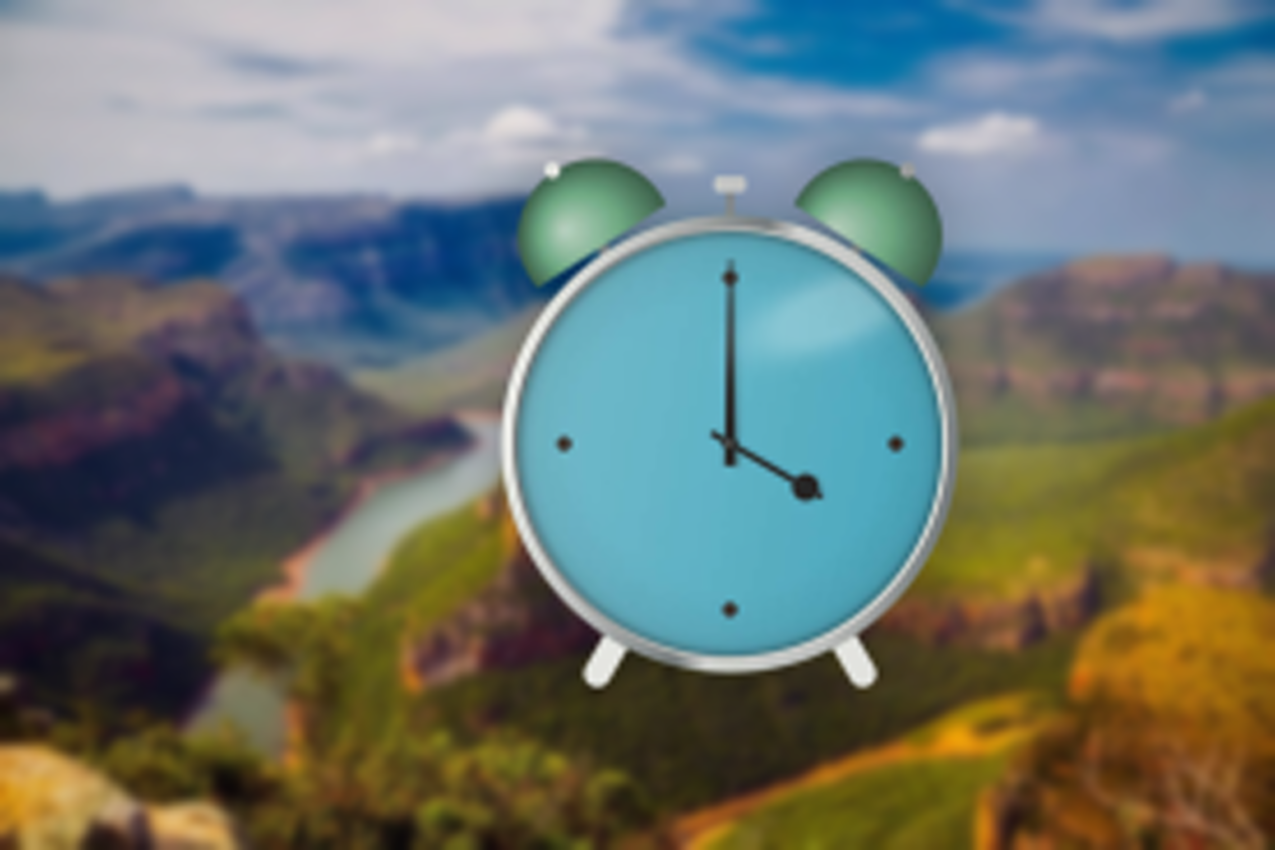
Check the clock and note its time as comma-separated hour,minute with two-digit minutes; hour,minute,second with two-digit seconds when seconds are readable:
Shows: 4,00
